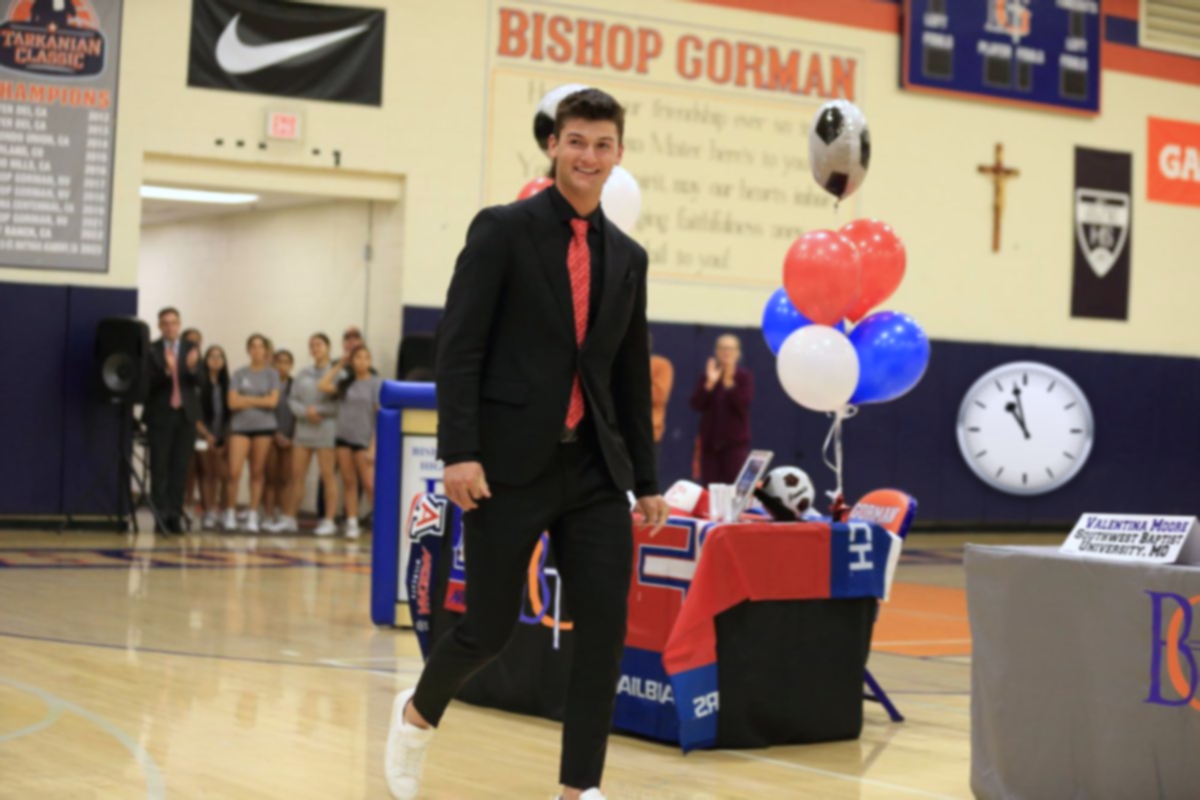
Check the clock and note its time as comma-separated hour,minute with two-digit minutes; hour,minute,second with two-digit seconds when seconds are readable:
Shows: 10,58
